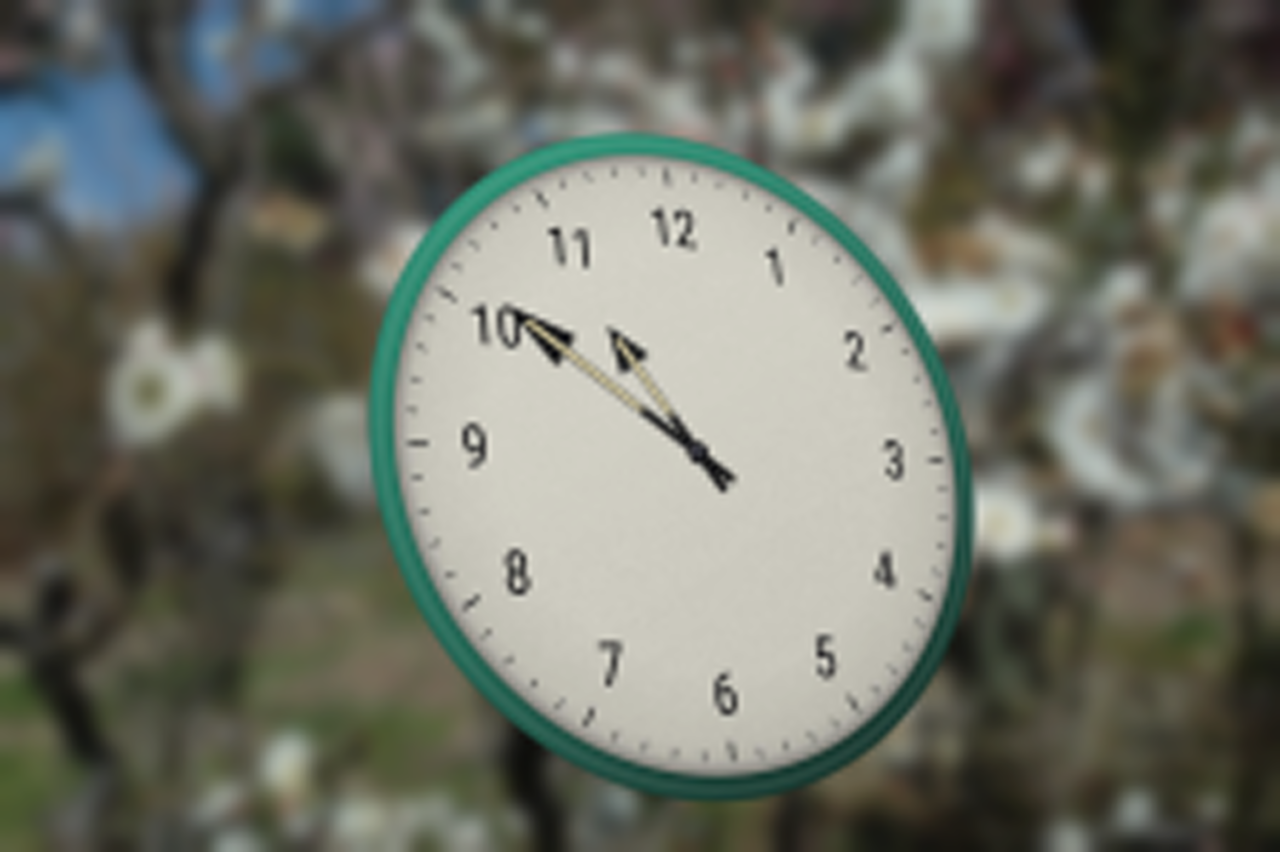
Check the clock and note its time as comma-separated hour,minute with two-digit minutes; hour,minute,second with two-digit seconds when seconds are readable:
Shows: 10,51
